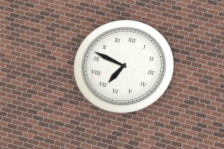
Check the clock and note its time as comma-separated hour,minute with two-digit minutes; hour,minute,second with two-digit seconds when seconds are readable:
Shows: 6,47
